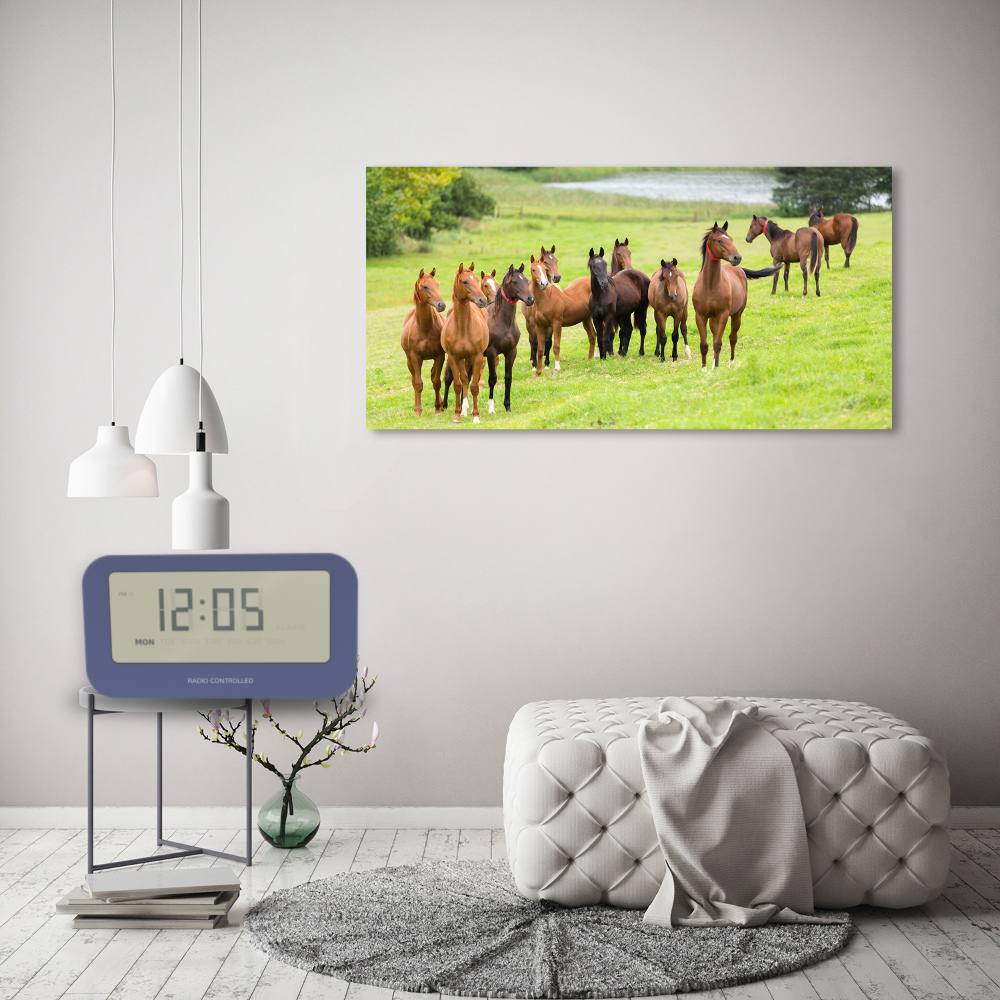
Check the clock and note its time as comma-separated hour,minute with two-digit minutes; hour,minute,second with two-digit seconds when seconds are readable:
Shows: 12,05
